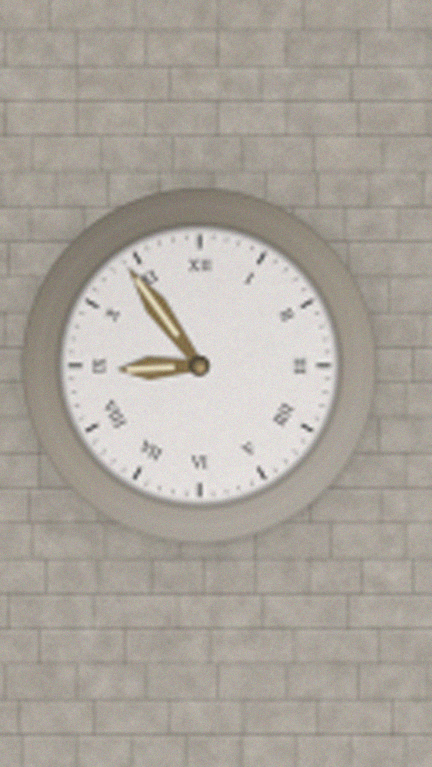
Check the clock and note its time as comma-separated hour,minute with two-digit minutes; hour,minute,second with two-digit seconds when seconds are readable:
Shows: 8,54
